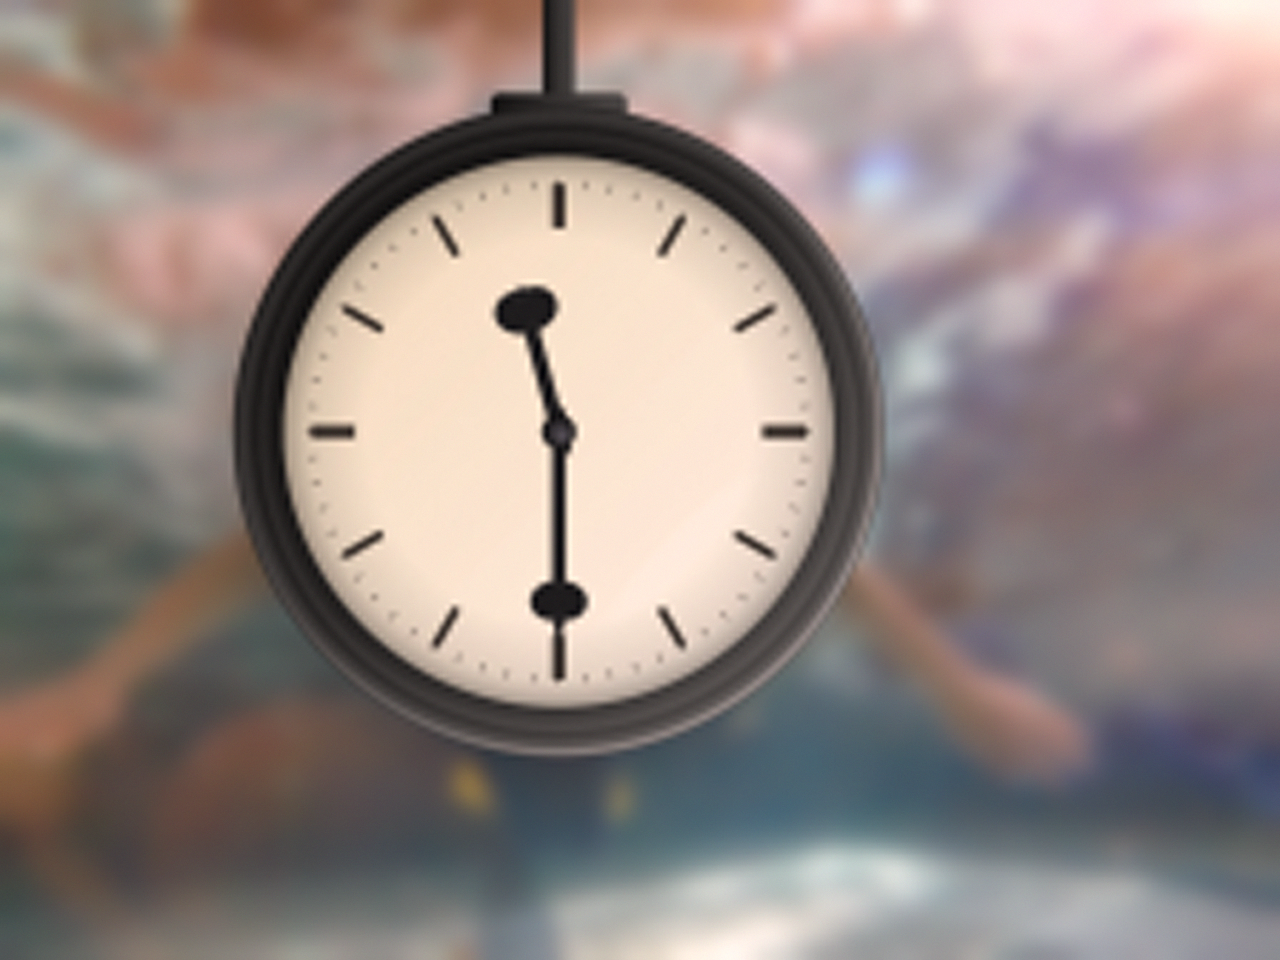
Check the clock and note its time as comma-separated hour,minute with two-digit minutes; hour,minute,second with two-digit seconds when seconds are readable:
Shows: 11,30
